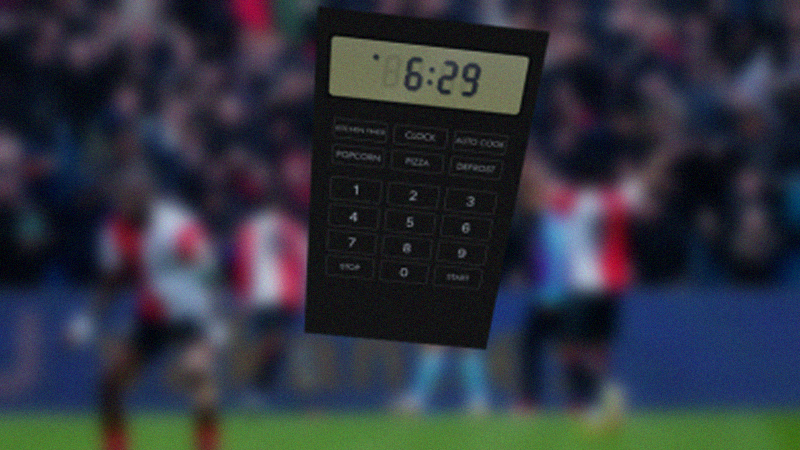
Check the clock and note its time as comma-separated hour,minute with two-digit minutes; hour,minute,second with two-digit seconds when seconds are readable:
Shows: 6,29
